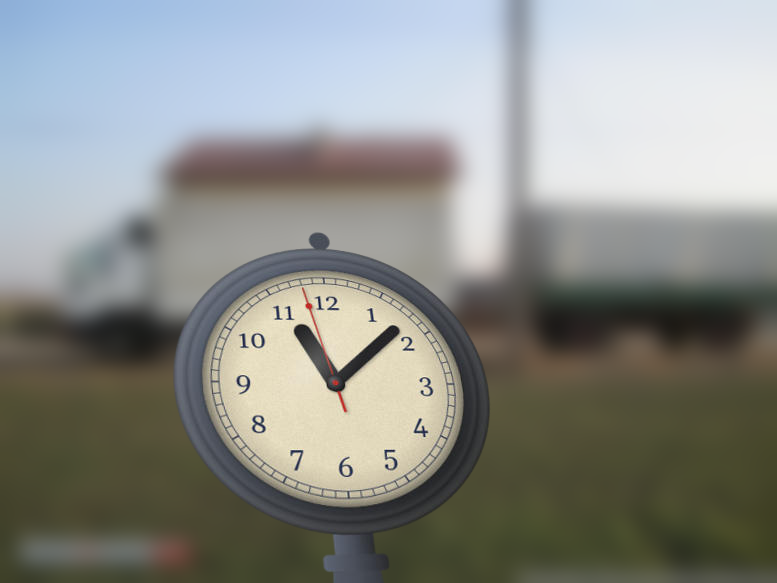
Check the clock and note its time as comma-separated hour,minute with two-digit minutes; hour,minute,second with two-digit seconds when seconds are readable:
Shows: 11,07,58
